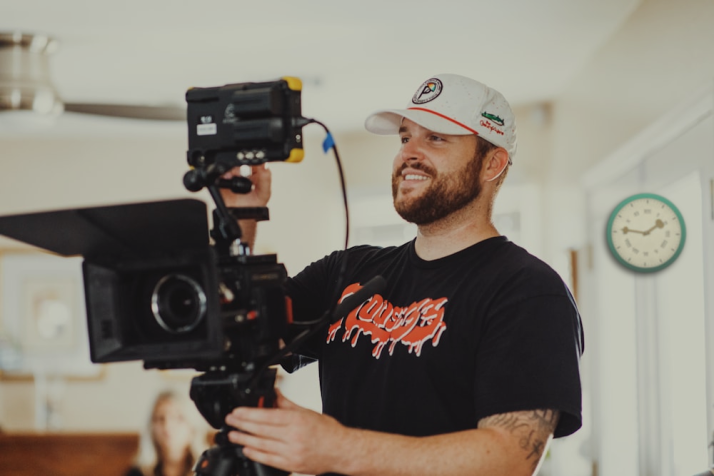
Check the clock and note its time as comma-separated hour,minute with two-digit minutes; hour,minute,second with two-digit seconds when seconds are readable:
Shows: 1,46
